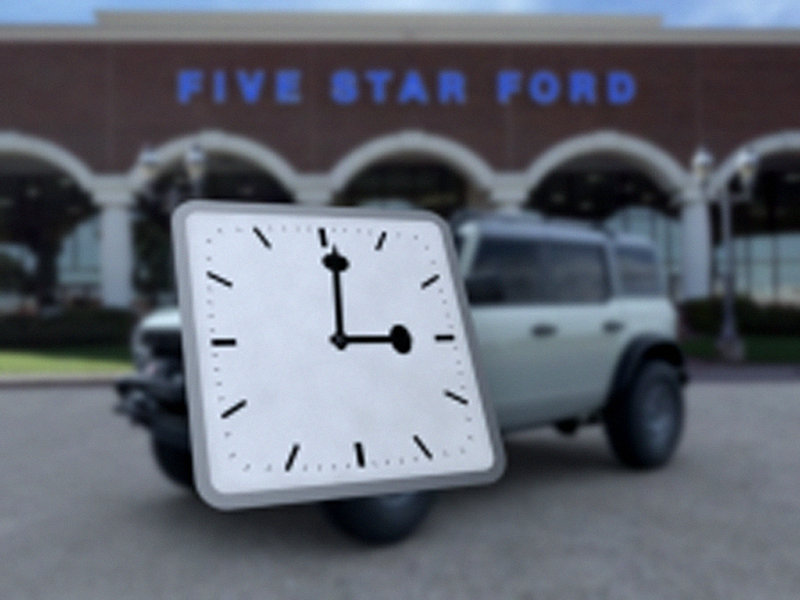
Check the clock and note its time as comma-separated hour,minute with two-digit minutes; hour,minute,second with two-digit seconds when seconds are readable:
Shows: 3,01
